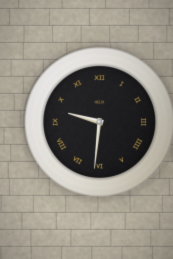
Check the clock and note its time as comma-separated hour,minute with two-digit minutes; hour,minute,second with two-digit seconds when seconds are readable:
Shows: 9,31
